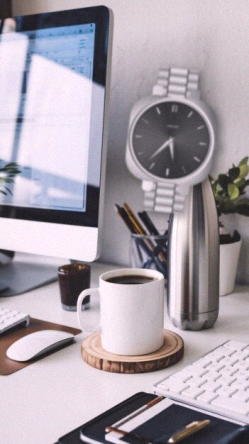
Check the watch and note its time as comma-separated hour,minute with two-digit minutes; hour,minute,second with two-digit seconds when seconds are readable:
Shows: 5,37
